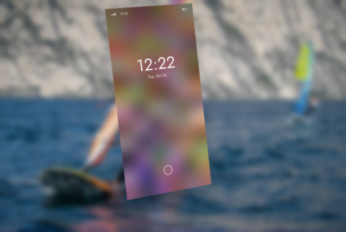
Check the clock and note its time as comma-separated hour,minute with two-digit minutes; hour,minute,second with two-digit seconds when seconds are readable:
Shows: 12,22
